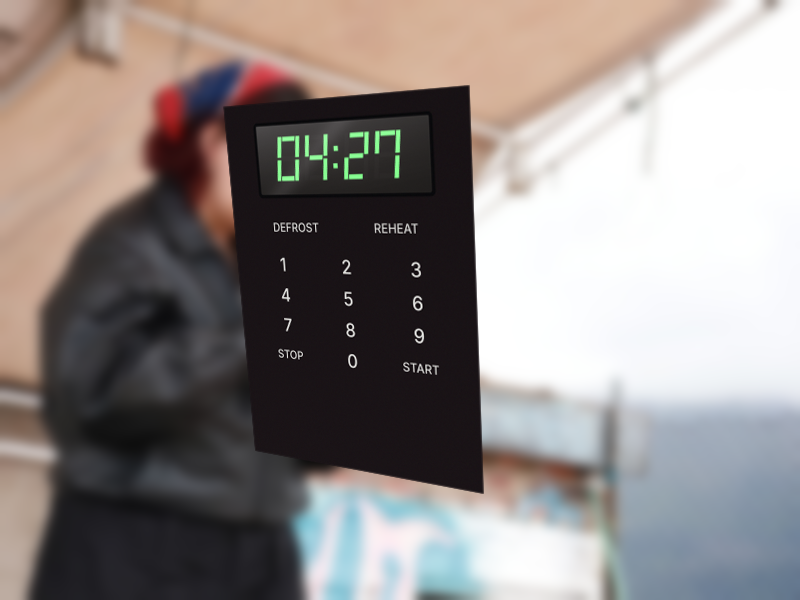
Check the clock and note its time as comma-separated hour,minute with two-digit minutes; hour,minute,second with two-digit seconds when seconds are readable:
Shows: 4,27
